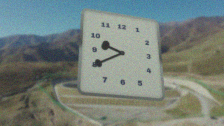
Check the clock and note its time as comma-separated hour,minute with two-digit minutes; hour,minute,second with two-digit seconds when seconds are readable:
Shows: 9,40
